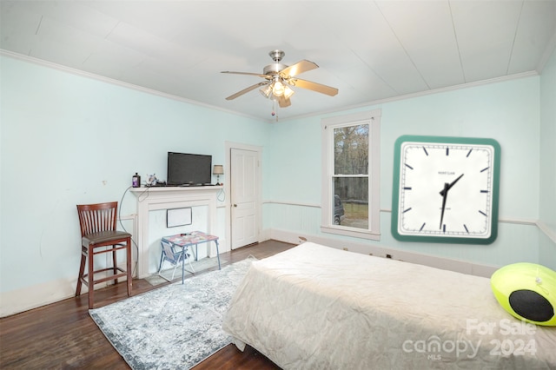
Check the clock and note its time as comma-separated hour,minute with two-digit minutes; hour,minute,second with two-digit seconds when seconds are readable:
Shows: 1,31
